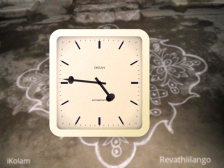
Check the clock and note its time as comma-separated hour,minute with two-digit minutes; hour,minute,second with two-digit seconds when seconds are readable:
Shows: 4,46
